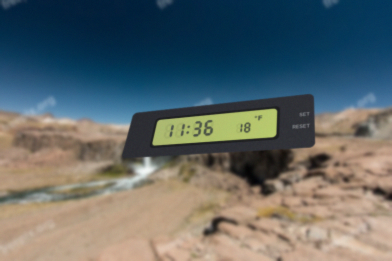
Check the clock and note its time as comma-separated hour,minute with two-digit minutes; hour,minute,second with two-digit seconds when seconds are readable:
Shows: 11,36
